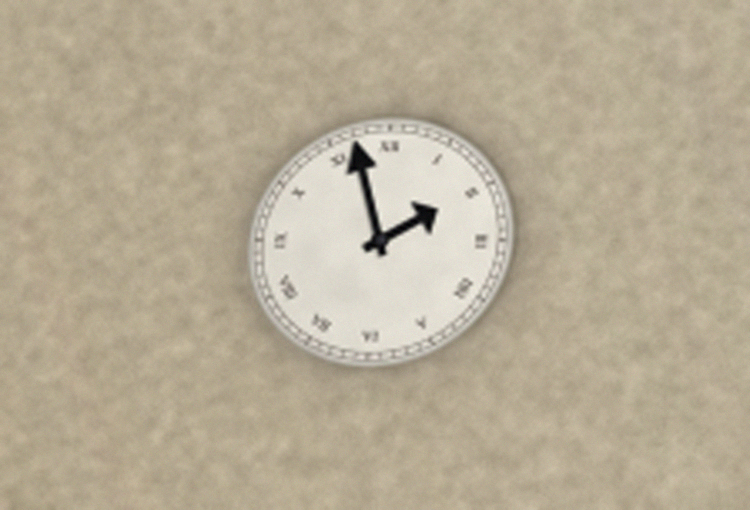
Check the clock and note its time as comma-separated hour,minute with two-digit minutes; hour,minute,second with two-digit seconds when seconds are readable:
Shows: 1,57
